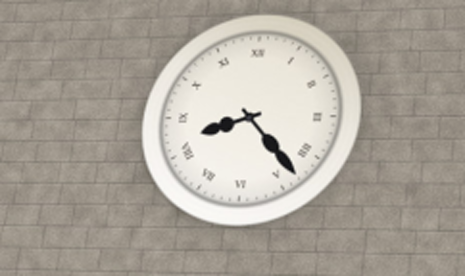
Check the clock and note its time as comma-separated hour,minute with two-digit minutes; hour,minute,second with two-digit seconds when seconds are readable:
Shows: 8,23
